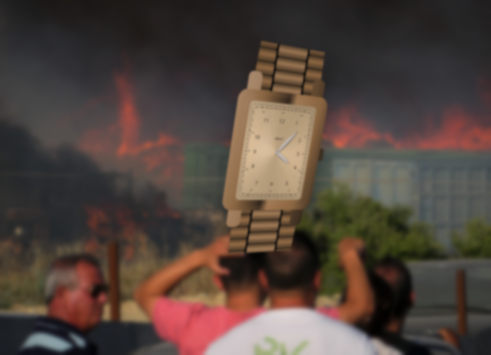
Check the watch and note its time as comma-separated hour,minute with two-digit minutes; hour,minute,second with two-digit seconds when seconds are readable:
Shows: 4,07
